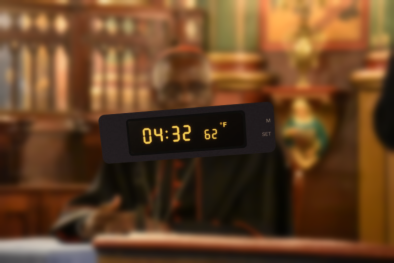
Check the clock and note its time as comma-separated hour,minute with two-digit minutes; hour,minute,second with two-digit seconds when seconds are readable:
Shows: 4,32
